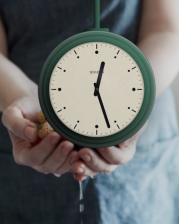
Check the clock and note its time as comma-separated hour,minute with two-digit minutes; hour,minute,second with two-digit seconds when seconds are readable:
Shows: 12,27
